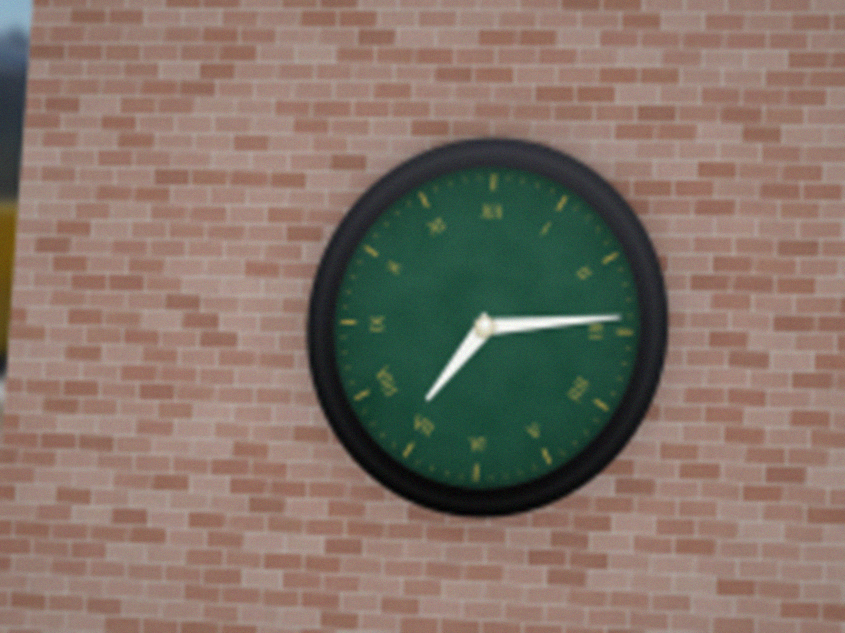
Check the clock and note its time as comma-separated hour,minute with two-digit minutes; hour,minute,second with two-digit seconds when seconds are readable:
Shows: 7,14
